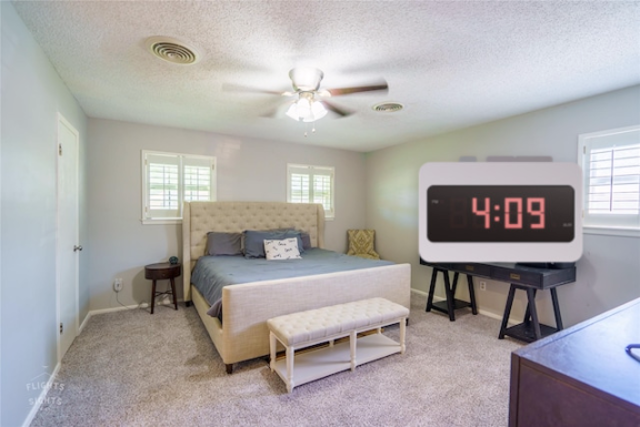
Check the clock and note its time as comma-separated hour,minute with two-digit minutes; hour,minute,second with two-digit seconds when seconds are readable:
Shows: 4,09
